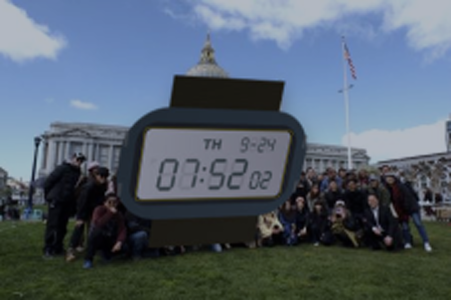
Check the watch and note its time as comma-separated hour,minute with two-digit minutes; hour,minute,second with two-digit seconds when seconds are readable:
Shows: 7,52,02
